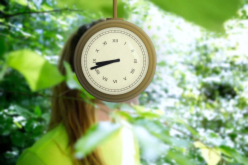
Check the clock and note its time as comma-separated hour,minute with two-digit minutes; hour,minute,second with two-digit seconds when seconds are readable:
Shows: 8,42
